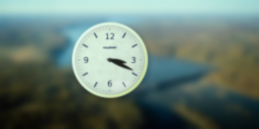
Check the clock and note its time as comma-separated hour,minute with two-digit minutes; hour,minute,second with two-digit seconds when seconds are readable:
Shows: 3,19
